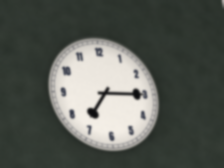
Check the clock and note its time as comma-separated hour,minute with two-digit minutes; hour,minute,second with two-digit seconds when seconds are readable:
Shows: 7,15
